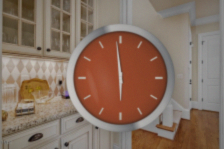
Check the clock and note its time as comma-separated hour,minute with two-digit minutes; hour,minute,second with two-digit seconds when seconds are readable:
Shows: 5,59
